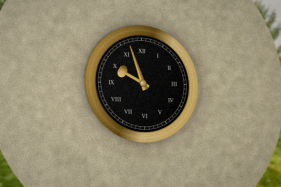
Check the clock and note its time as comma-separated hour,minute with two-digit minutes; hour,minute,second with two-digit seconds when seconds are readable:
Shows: 9,57
